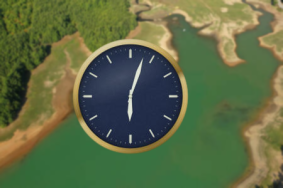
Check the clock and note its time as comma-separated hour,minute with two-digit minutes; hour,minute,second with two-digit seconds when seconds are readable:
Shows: 6,03
